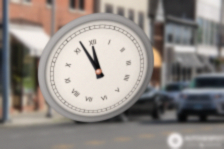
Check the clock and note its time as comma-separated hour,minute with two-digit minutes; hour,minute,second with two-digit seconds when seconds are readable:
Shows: 11,57
